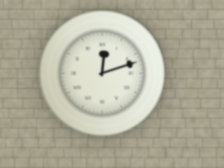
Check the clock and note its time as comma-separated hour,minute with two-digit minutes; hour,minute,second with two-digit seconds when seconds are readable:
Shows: 12,12
